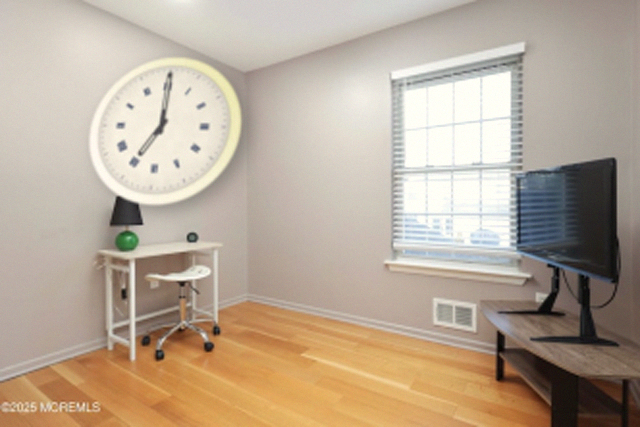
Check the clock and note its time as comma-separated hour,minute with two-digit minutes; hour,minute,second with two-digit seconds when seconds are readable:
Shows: 7,00
